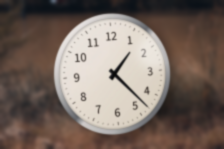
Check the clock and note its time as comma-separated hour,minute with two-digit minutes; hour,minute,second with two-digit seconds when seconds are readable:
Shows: 1,23
